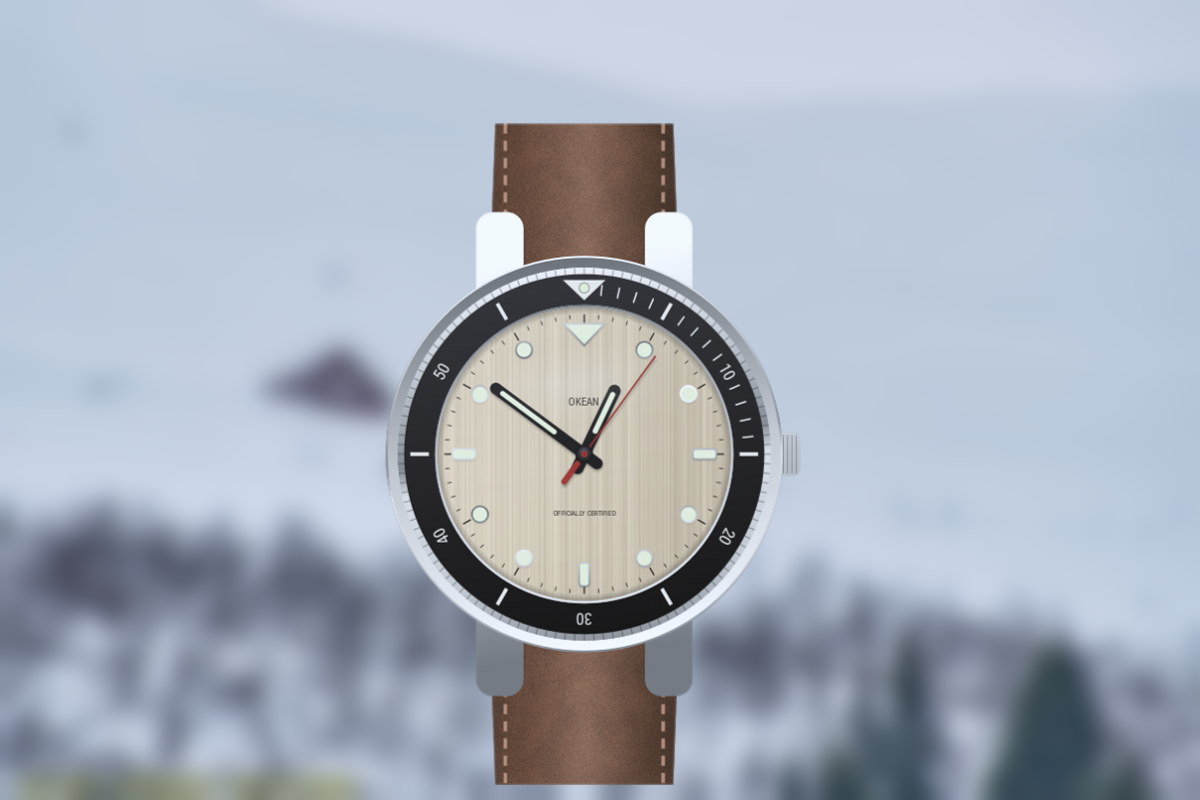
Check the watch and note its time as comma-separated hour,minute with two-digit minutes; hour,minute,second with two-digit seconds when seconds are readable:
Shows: 12,51,06
